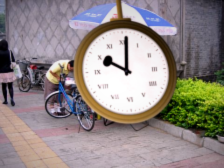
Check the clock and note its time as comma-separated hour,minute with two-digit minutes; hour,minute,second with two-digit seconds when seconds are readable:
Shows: 10,01
